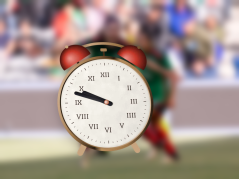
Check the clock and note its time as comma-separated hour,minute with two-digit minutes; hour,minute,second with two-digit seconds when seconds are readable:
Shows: 9,48
